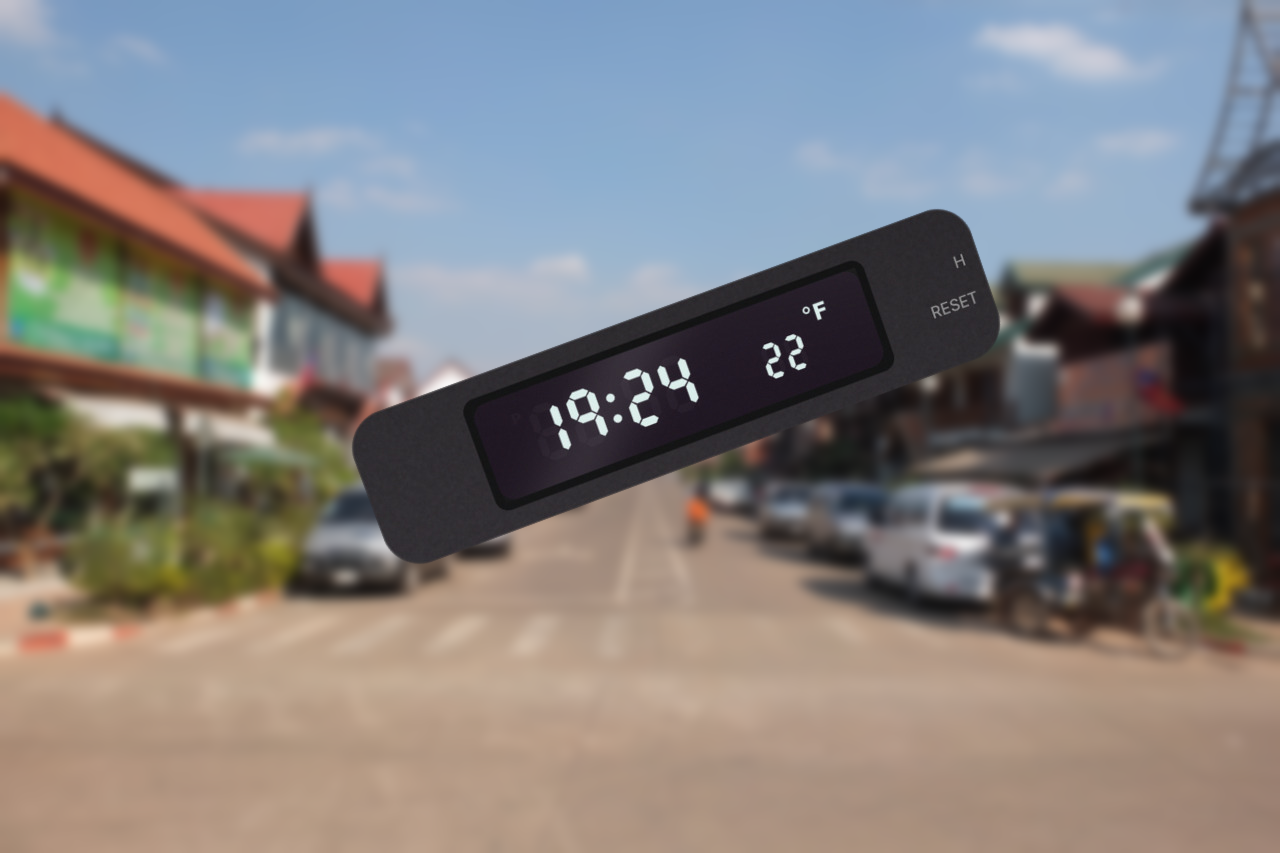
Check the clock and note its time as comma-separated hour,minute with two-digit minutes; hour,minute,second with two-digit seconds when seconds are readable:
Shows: 19,24
